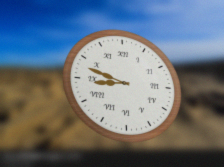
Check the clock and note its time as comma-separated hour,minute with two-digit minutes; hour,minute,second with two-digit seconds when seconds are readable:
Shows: 8,48
